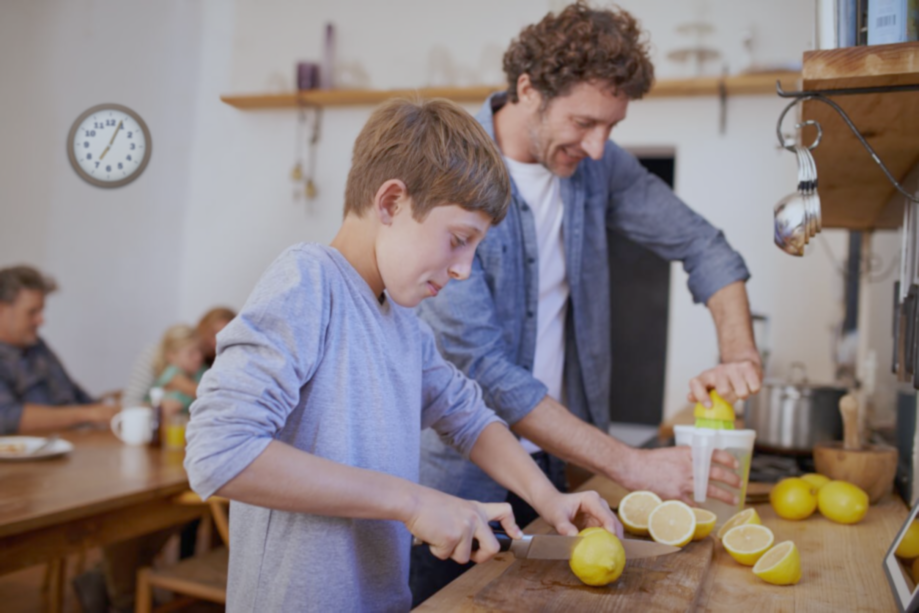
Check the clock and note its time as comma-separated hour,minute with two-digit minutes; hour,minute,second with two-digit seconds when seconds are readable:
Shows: 7,04
